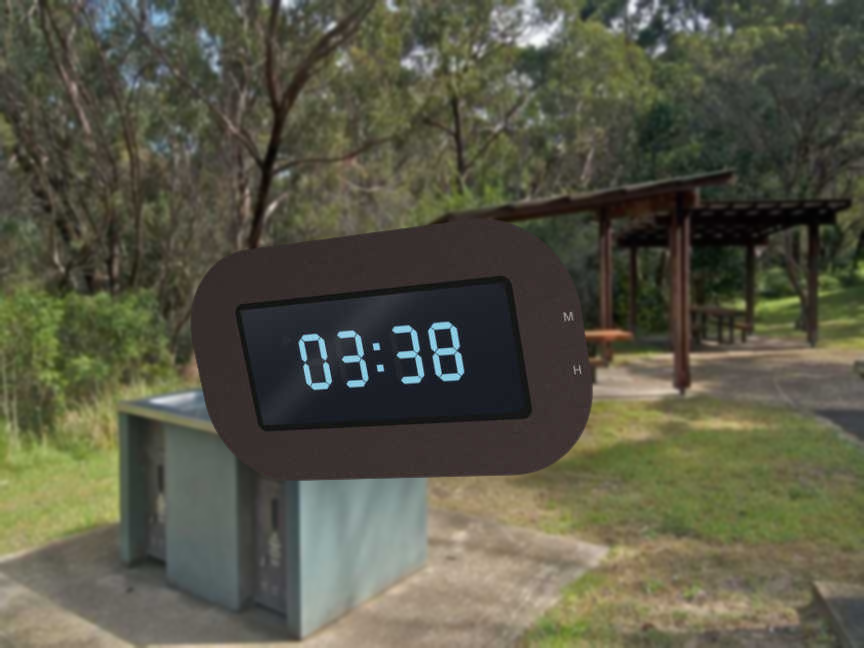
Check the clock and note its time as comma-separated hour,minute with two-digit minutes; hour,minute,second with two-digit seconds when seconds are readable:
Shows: 3,38
